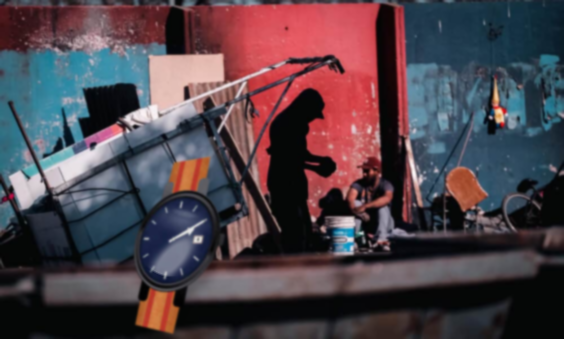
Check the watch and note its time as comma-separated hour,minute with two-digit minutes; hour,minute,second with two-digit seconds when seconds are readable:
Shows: 2,10
